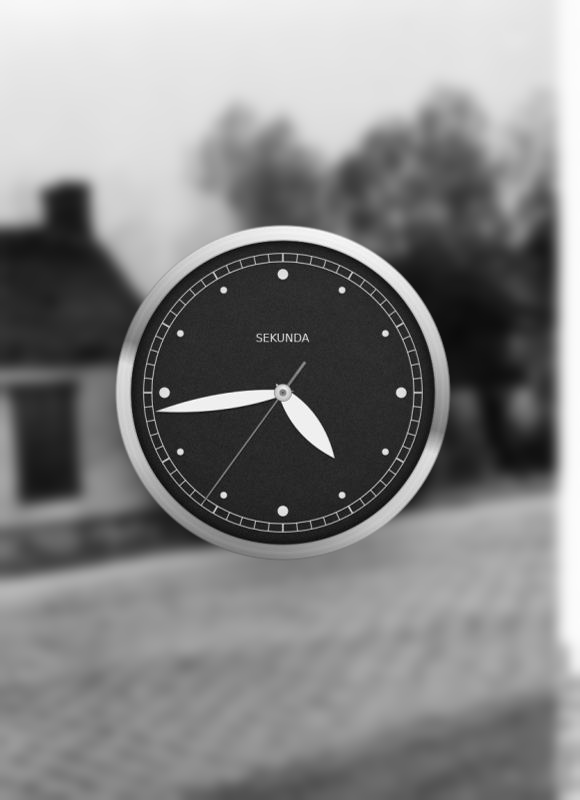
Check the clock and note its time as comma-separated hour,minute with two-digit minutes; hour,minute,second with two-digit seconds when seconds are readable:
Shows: 4,43,36
